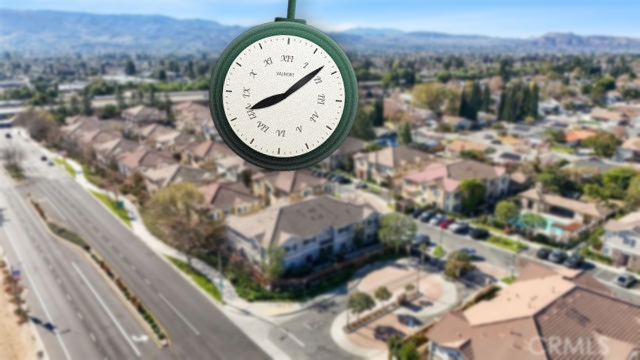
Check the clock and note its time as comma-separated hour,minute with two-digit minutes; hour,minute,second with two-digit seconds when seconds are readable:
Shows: 8,08
